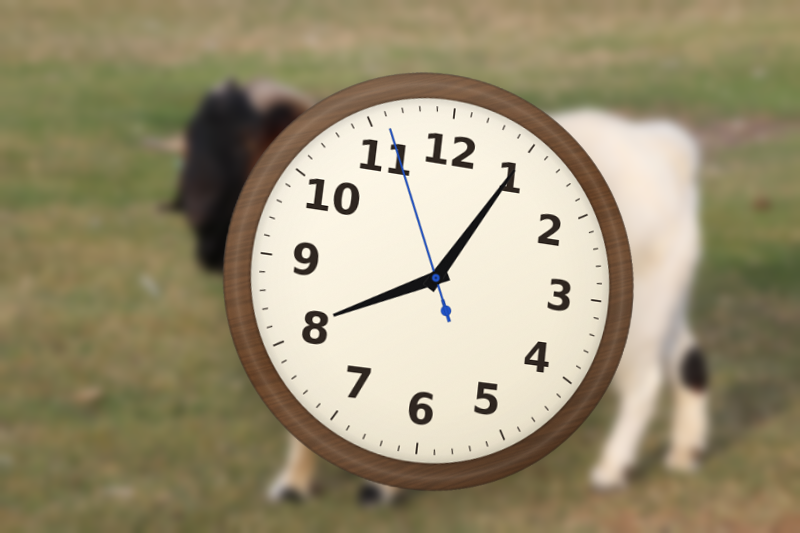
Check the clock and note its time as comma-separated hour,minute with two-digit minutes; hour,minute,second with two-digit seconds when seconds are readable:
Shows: 8,04,56
